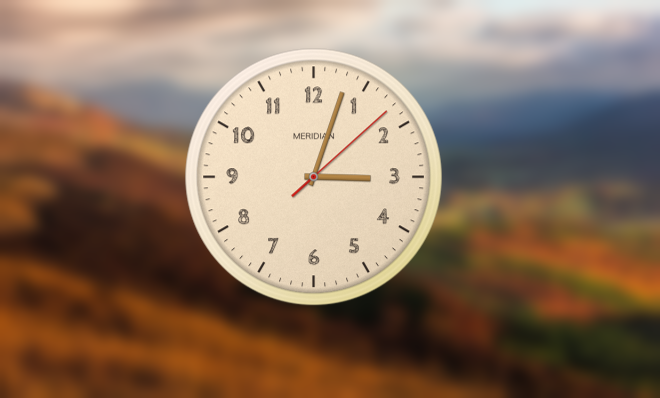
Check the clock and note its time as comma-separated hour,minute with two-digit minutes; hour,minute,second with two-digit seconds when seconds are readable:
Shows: 3,03,08
